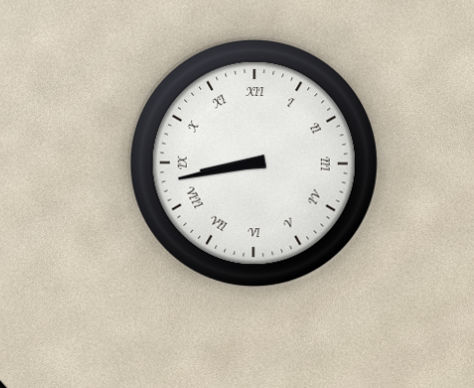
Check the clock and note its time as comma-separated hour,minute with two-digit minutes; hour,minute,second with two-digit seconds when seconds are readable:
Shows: 8,43
